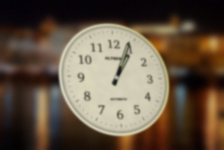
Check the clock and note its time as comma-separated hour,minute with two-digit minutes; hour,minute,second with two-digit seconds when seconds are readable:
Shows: 1,04
